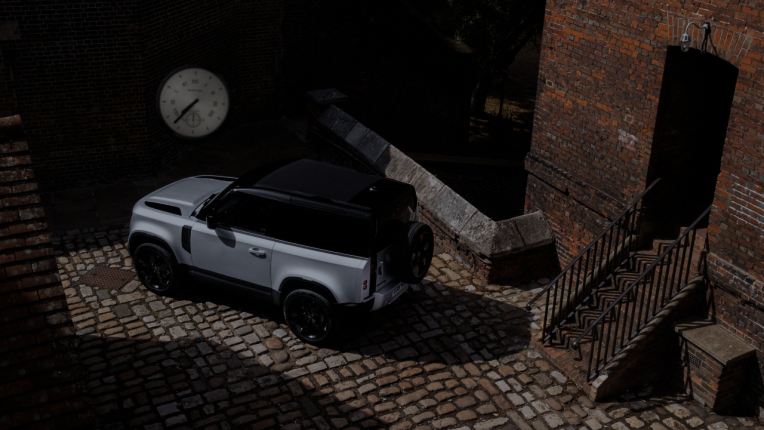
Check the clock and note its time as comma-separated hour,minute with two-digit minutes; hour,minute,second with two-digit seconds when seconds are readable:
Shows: 7,37
